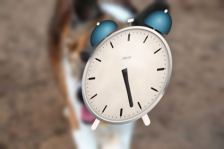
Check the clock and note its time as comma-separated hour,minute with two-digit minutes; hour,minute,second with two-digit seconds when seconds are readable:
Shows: 5,27
